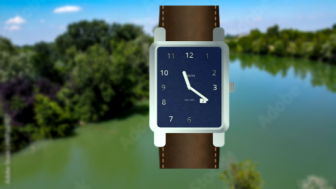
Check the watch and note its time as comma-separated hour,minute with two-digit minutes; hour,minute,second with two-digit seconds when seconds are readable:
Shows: 11,21
